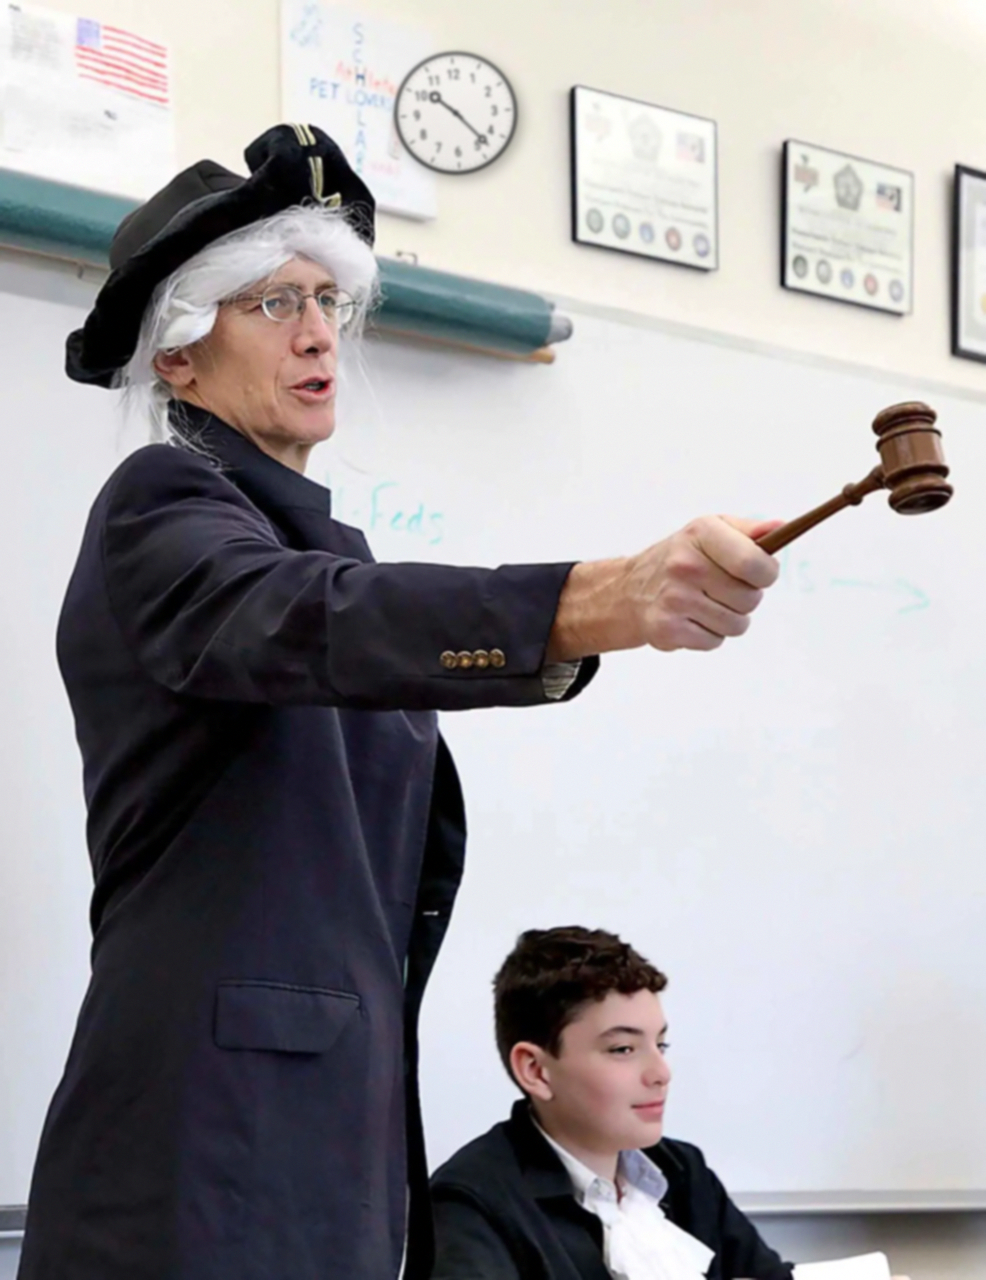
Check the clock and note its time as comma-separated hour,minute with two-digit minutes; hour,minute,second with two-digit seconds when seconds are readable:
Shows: 10,23
